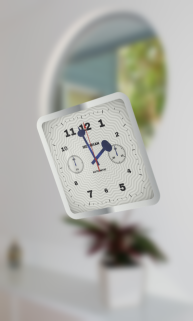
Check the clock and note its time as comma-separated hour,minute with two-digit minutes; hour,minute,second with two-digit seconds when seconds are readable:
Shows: 1,58
